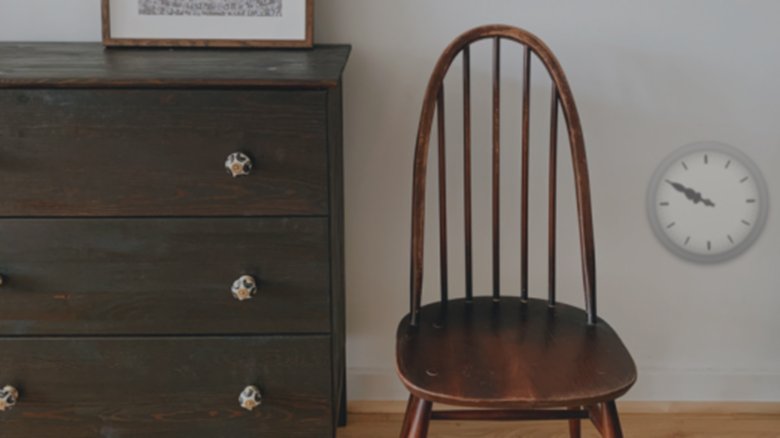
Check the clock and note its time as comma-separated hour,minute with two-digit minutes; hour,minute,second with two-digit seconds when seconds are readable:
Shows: 9,50
